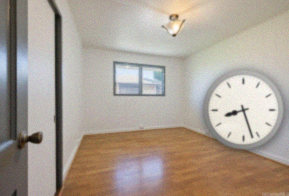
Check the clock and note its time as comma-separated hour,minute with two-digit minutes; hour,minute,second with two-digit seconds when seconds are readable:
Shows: 8,27
